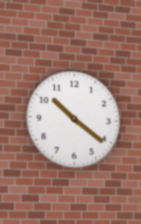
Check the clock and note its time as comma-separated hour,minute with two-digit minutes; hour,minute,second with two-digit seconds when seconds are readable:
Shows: 10,21
